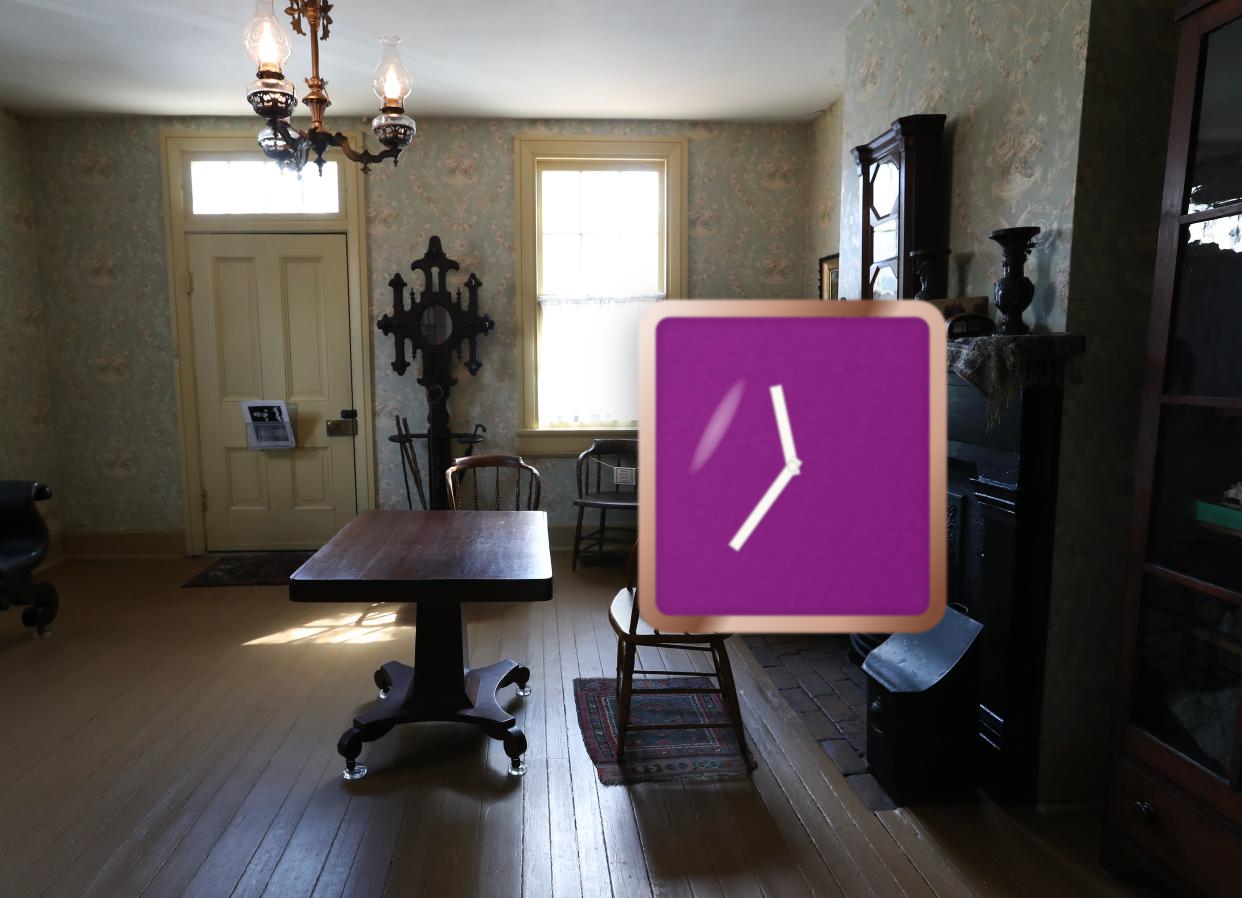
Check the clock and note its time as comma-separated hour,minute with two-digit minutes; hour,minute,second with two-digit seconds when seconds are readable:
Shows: 11,36
